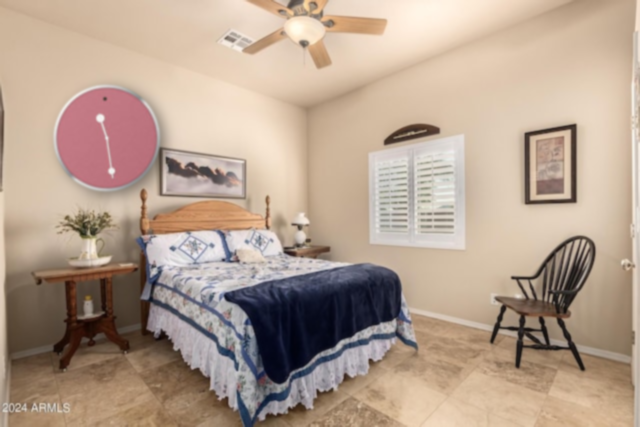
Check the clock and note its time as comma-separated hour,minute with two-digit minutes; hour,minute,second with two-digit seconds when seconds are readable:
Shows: 11,29
